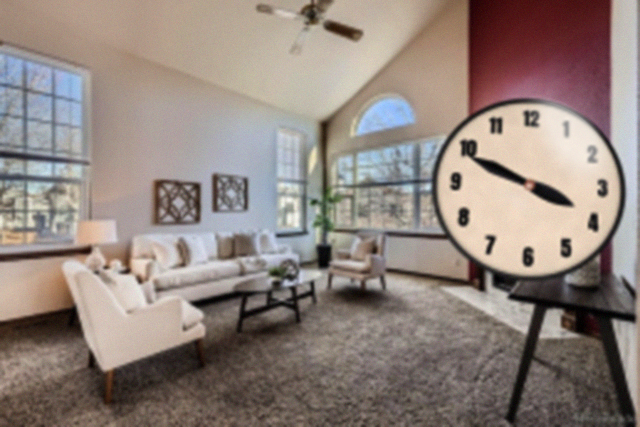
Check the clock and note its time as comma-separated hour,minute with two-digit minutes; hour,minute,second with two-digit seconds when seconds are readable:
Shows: 3,49
